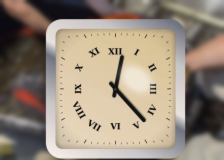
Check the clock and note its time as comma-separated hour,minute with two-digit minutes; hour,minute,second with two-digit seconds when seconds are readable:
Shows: 12,23
